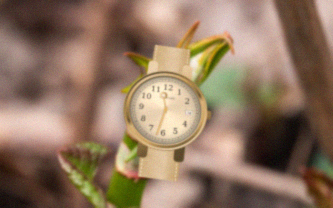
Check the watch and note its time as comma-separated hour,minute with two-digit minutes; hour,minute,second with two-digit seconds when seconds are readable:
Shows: 11,32
